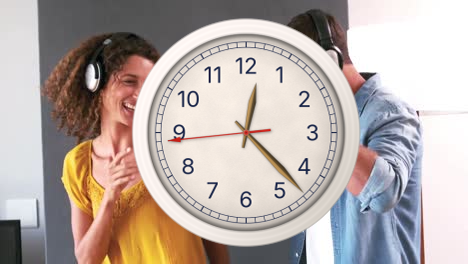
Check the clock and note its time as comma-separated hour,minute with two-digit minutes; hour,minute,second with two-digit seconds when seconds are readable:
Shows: 12,22,44
